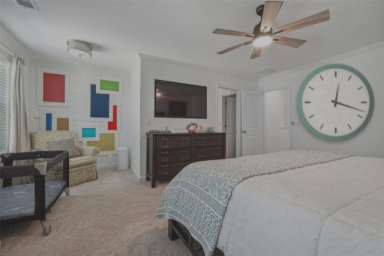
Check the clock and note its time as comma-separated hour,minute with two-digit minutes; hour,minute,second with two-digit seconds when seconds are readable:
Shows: 12,18
